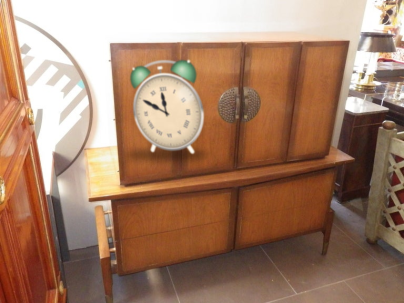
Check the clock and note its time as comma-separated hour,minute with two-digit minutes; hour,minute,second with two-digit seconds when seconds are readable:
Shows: 11,50
